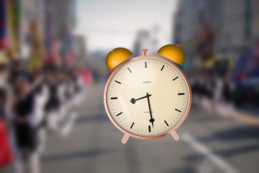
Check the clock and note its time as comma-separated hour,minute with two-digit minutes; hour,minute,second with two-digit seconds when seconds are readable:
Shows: 8,29
